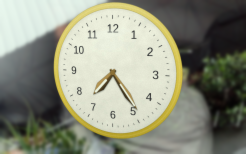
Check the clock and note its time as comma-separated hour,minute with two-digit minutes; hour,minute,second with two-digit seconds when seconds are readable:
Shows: 7,24
